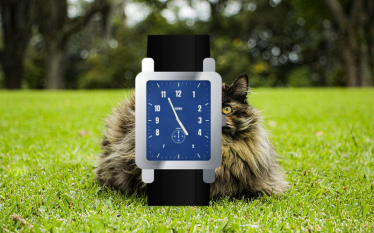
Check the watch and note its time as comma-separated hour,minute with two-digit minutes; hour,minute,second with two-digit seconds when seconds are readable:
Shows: 4,56
